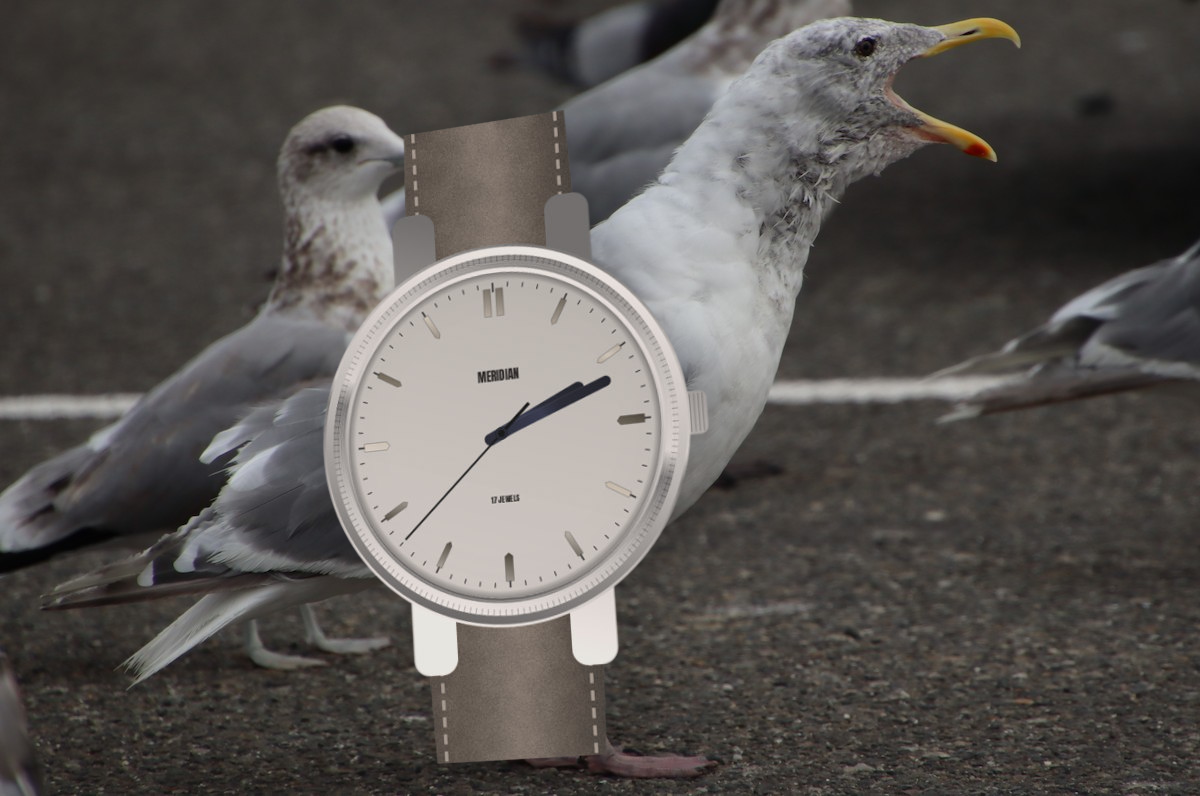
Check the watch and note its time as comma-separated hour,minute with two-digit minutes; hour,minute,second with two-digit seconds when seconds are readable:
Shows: 2,11,38
